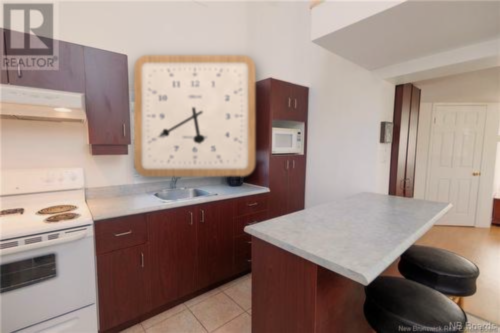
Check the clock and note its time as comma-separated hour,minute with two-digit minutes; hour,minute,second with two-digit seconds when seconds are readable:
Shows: 5,40
